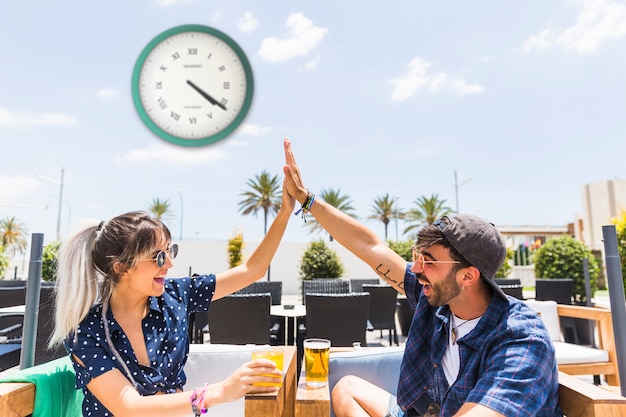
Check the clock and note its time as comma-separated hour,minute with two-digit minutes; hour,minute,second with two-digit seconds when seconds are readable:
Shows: 4,21
